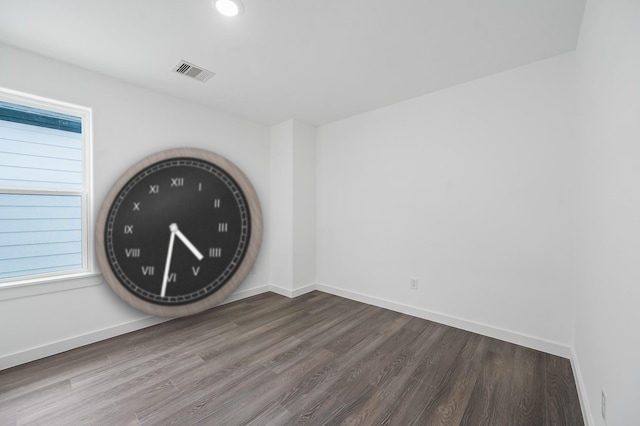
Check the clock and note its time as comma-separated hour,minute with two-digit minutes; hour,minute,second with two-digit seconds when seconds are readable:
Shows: 4,31
